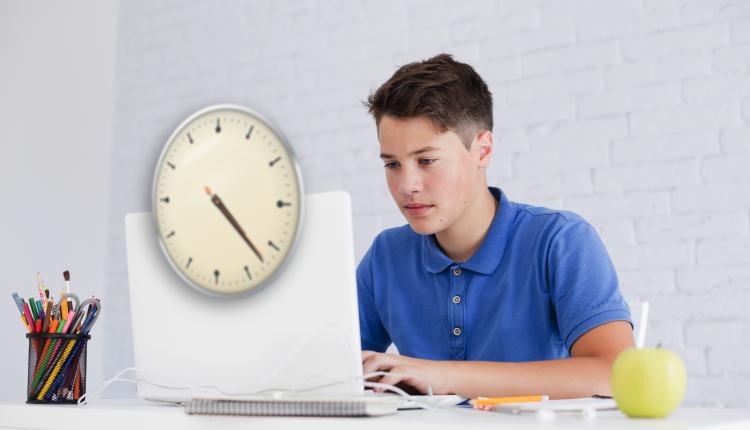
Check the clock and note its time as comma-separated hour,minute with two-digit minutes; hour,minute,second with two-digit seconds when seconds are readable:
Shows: 4,22,22
